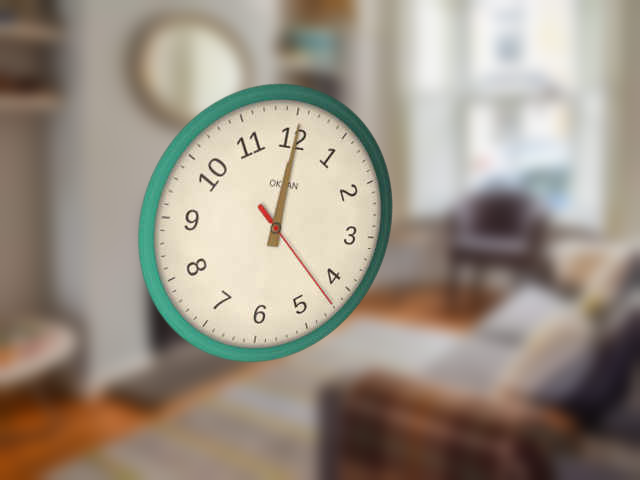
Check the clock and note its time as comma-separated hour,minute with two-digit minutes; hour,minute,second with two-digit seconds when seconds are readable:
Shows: 12,00,22
